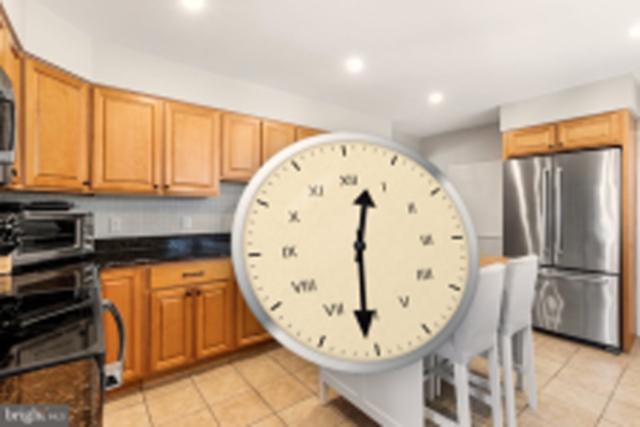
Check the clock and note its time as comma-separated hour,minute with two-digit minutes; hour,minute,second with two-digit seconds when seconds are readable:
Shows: 12,31
